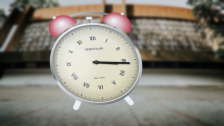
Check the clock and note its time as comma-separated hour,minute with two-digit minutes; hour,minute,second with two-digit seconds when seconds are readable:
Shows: 3,16
